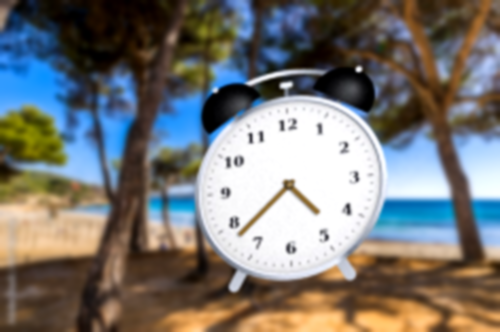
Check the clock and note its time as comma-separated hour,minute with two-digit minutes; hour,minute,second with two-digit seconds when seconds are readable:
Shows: 4,38
